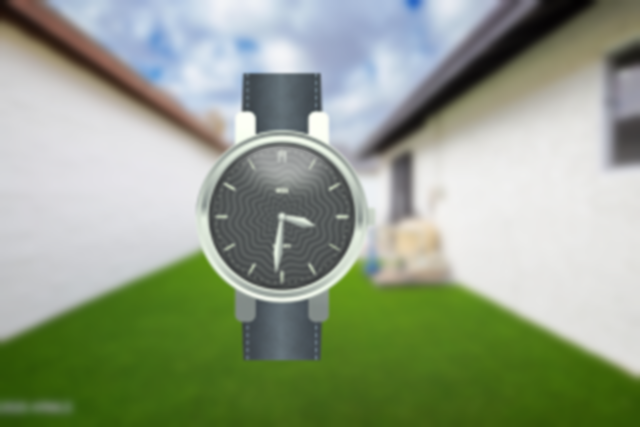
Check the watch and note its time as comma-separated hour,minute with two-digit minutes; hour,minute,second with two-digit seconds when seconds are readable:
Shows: 3,31
